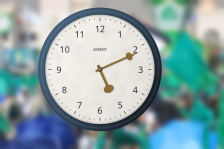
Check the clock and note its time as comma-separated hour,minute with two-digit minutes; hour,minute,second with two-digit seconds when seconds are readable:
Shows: 5,11
